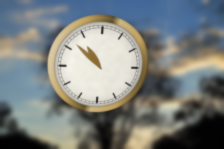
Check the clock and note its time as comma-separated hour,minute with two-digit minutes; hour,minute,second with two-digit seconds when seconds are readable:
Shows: 10,52
